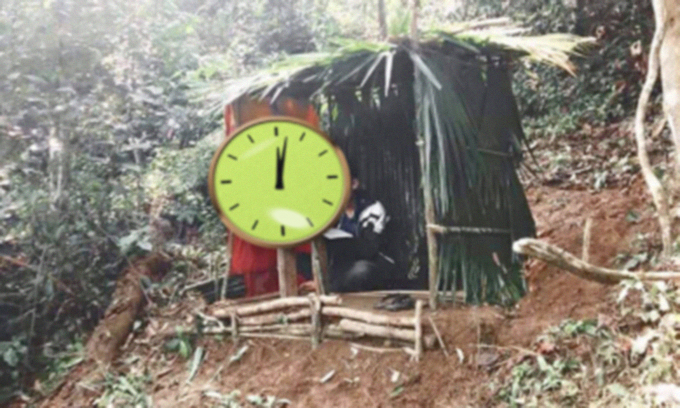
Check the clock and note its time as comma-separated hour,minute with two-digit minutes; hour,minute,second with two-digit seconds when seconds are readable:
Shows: 12,02
